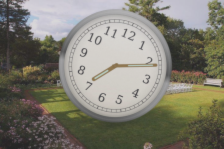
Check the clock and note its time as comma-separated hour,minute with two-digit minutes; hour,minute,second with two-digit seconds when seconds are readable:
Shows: 7,11
